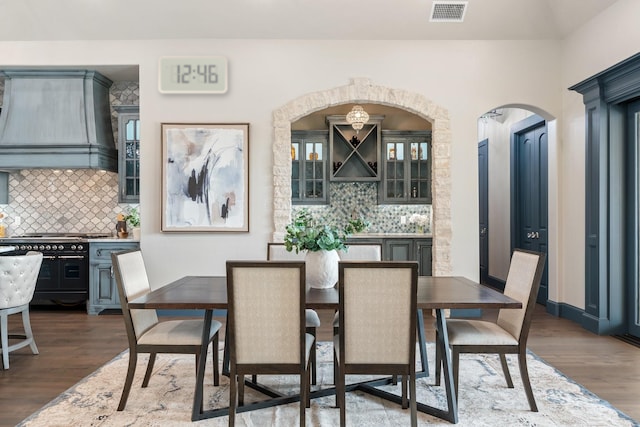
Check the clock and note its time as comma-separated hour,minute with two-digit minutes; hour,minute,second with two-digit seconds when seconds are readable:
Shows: 12,46
